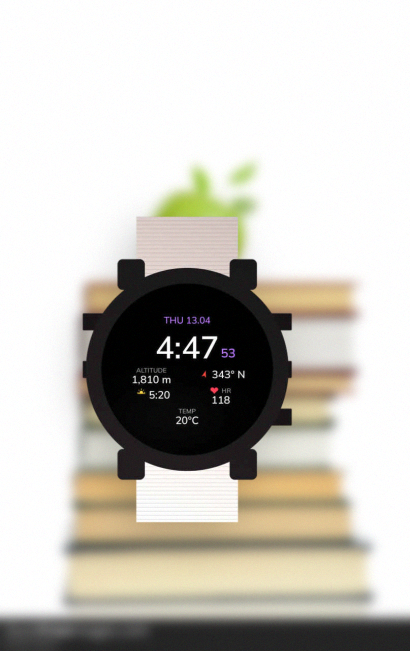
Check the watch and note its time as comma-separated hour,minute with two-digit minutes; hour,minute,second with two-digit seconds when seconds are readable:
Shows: 4,47,53
